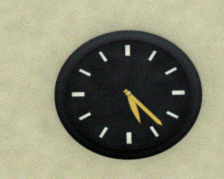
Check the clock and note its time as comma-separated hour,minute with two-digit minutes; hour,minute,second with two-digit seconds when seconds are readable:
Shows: 5,23
